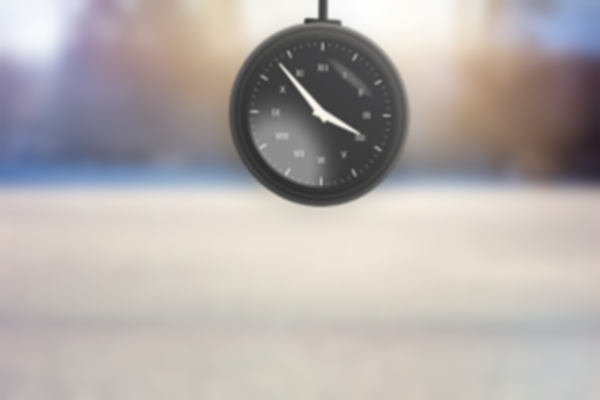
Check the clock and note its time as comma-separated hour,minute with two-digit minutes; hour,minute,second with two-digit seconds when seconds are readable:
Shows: 3,53
